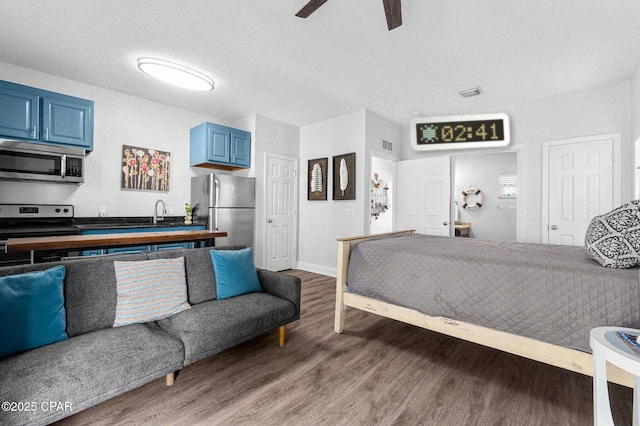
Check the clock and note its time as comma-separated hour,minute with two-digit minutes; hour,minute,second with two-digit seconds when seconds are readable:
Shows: 2,41
